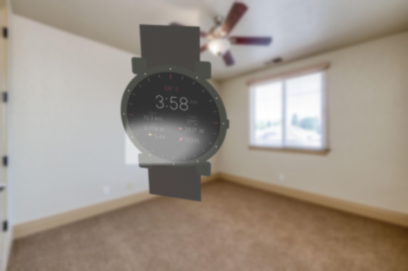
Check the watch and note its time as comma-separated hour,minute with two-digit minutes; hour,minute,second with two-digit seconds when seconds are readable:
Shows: 3,58
